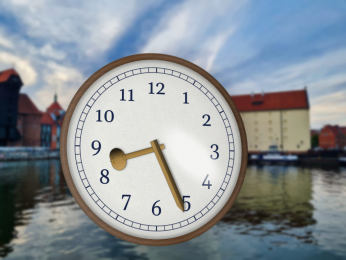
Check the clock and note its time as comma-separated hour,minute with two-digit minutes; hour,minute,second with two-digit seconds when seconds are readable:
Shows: 8,26
